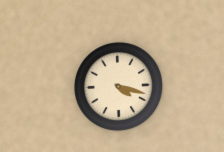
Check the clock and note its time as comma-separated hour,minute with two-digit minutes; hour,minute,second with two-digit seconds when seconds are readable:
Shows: 4,18
